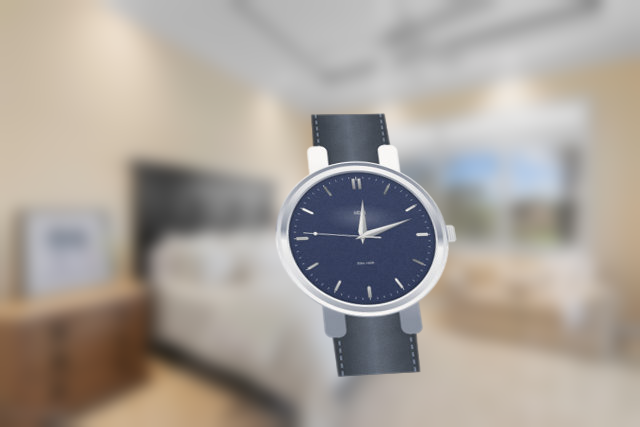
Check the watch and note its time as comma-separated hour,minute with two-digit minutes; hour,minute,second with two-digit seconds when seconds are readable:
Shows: 12,11,46
